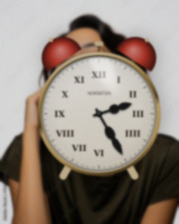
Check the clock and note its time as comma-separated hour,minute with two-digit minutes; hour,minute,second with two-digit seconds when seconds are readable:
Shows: 2,25
